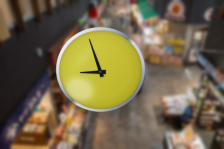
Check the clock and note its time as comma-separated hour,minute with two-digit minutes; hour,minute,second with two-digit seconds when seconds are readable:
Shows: 8,57
